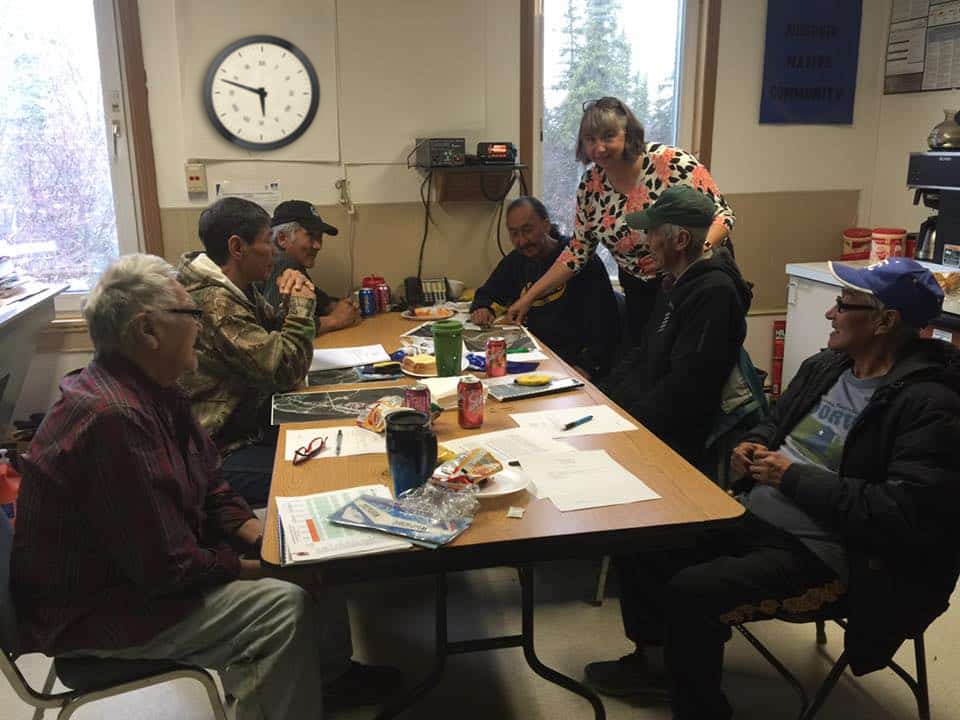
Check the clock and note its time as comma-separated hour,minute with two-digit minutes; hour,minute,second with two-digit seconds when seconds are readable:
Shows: 5,48
